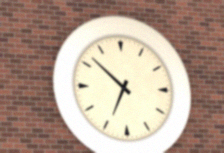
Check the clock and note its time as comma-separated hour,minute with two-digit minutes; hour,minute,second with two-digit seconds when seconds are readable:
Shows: 6,52
